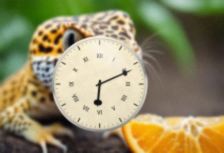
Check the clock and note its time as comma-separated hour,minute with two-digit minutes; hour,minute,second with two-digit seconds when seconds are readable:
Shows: 6,11
